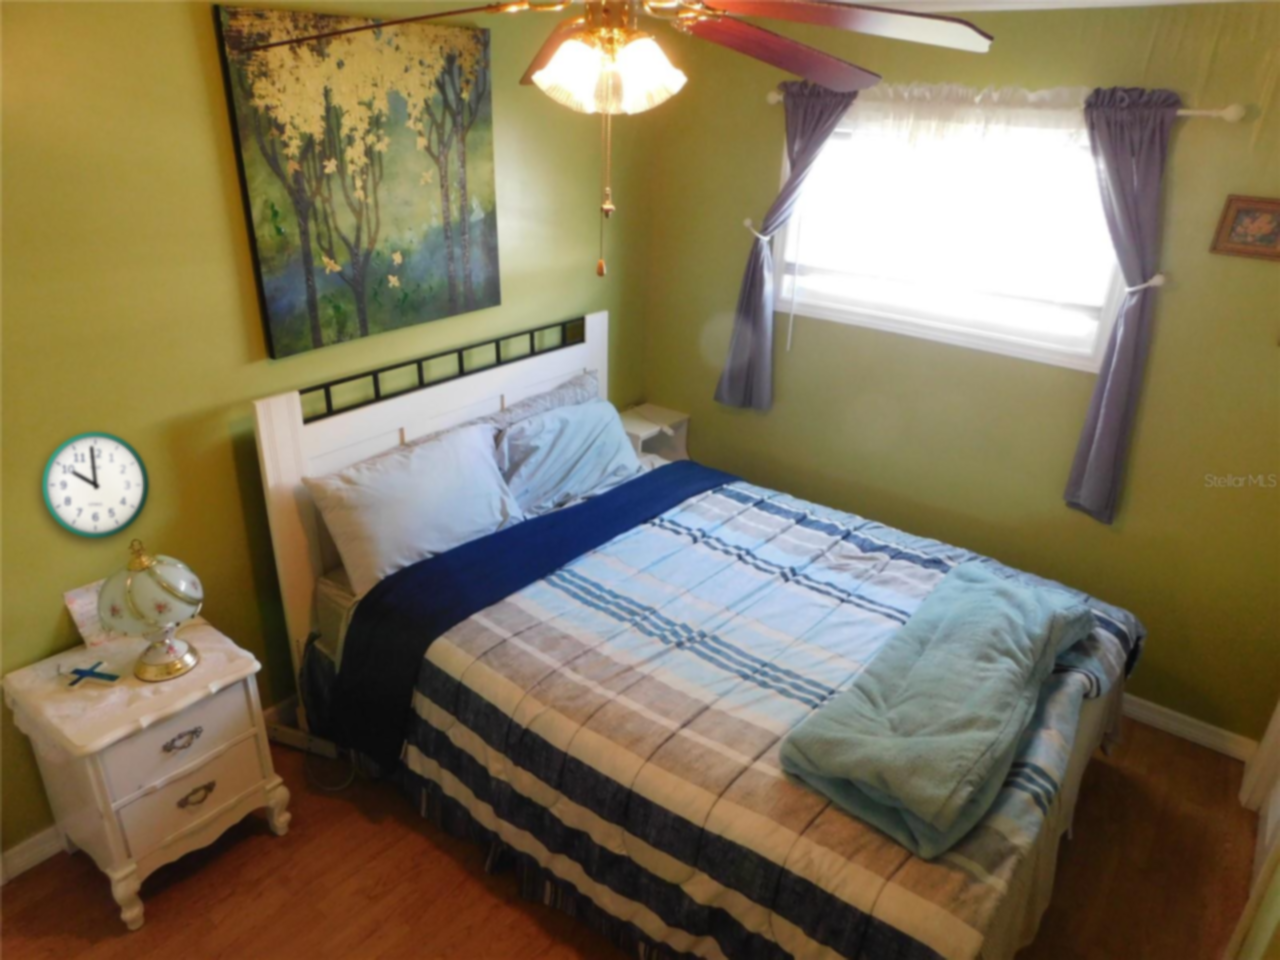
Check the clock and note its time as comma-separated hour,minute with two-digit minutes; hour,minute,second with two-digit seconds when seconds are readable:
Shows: 9,59
